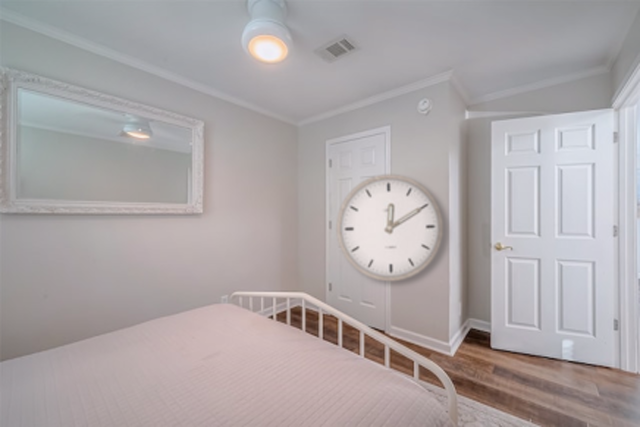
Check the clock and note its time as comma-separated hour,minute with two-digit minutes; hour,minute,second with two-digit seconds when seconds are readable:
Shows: 12,10
